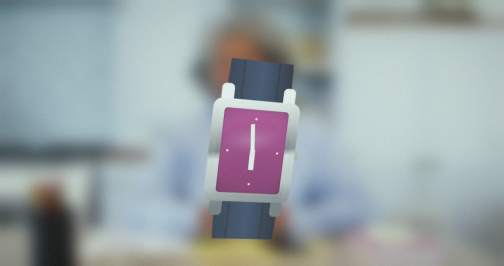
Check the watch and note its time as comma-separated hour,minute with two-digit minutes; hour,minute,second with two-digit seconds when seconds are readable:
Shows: 5,59
